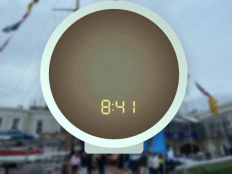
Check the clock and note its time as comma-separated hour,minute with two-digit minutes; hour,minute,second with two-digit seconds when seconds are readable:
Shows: 8,41
